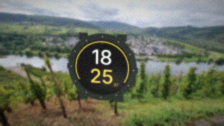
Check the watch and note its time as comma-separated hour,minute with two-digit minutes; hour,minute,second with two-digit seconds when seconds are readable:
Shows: 18,25
